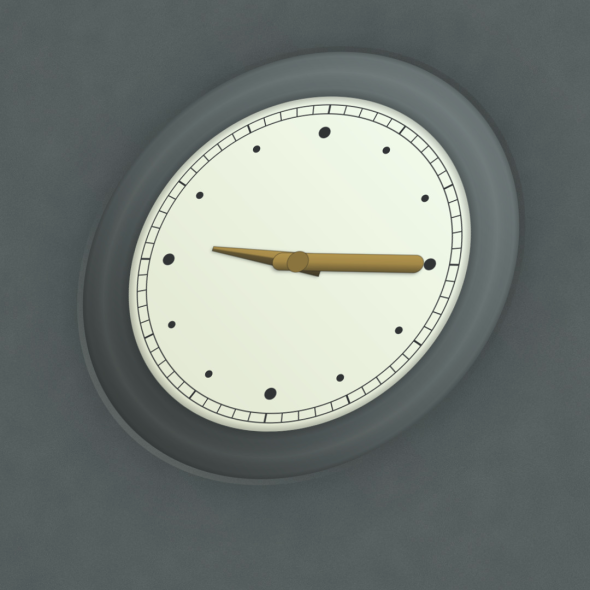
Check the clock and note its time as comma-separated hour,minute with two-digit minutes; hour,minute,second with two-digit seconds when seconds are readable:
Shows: 9,15
